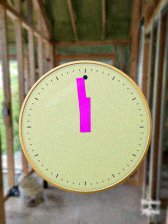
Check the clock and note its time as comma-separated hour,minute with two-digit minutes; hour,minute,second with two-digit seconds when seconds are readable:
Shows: 11,59
